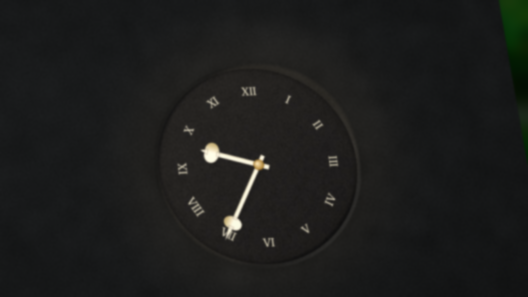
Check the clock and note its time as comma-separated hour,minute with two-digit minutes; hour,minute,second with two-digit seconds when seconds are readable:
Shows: 9,35
